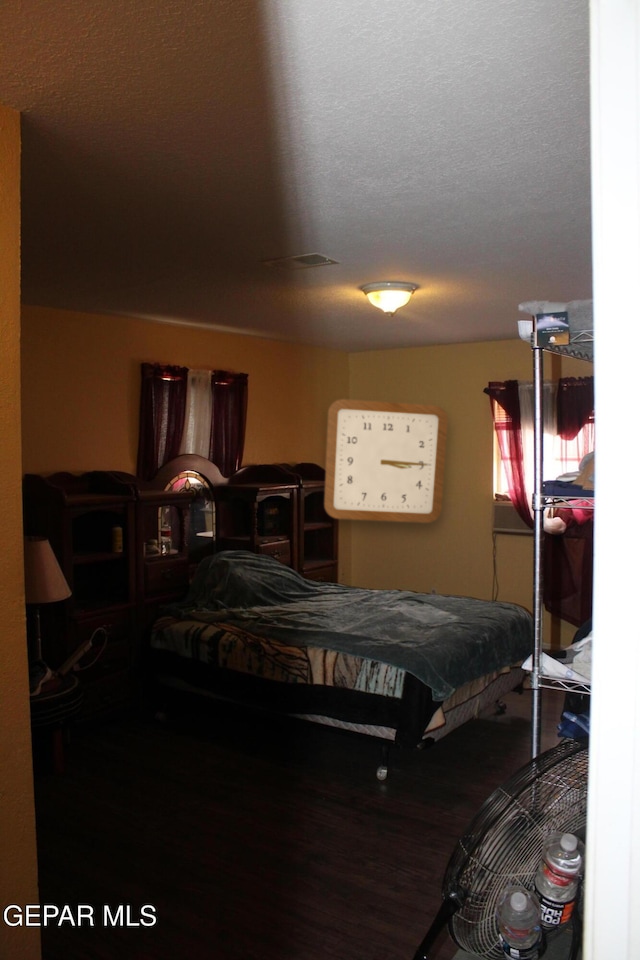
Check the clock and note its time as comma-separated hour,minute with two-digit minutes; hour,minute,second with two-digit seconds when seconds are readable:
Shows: 3,15
